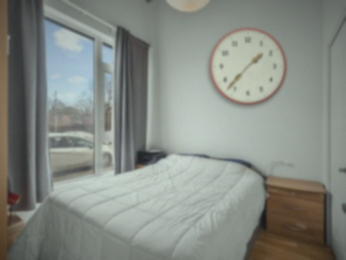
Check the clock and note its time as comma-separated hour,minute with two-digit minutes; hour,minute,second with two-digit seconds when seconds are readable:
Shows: 1,37
